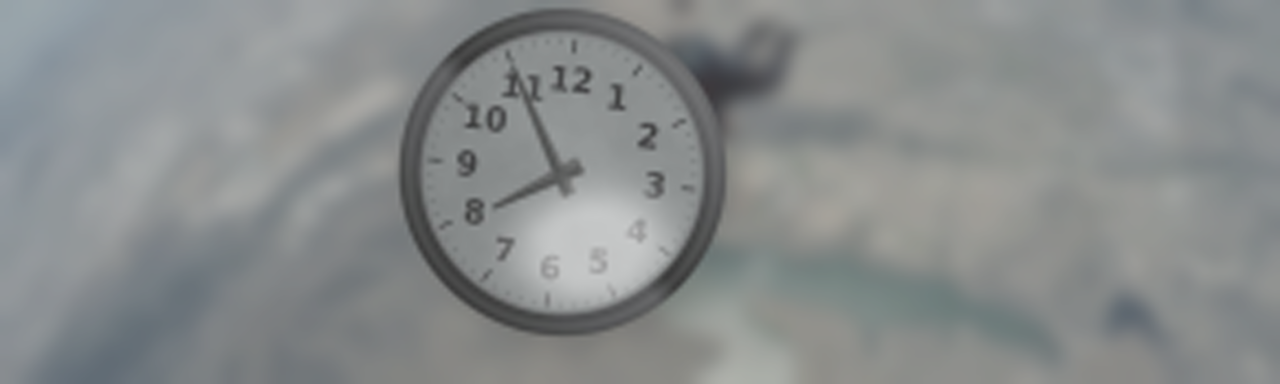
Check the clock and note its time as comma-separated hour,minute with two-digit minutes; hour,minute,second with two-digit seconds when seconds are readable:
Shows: 7,55
